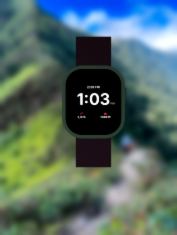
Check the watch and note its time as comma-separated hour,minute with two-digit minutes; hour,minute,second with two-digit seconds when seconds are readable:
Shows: 1,03
